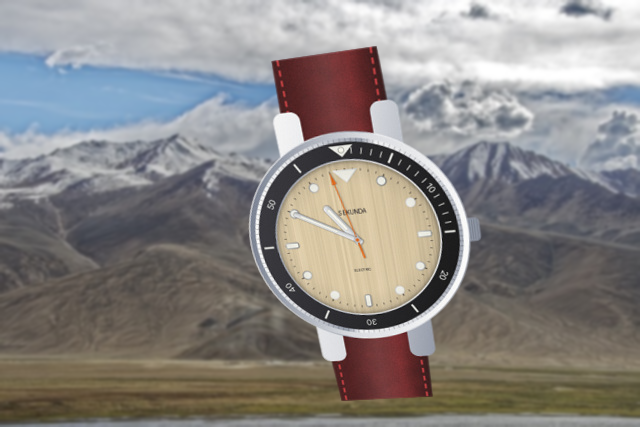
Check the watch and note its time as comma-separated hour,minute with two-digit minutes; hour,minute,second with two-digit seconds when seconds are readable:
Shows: 10,49,58
